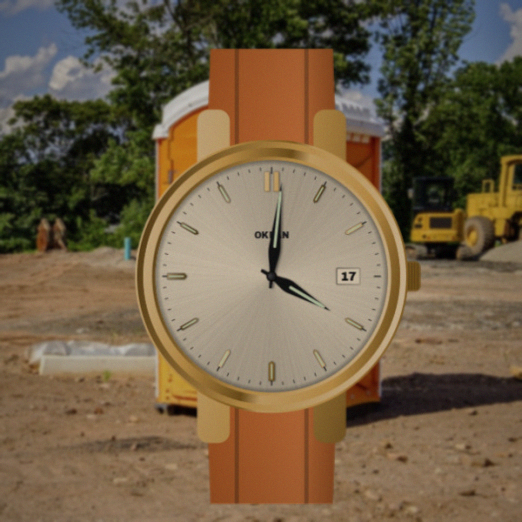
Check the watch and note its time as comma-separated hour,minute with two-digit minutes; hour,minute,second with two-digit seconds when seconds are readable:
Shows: 4,01
